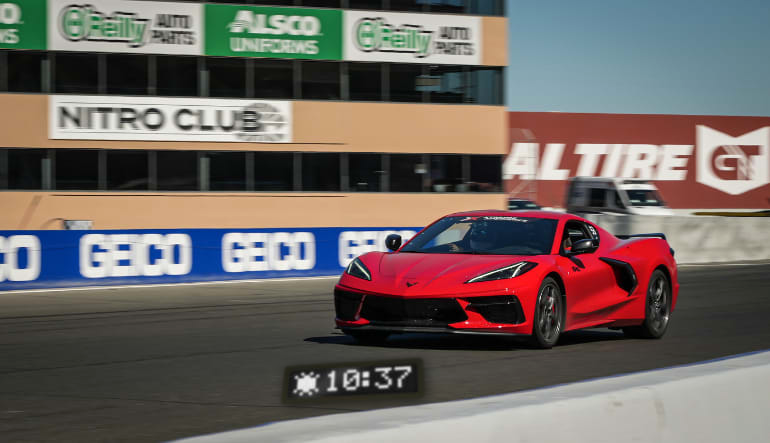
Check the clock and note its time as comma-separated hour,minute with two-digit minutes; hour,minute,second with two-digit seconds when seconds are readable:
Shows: 10,37
